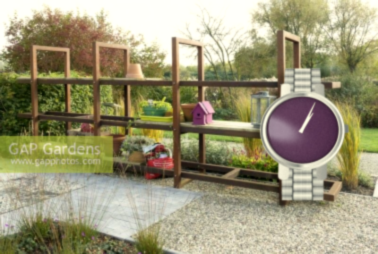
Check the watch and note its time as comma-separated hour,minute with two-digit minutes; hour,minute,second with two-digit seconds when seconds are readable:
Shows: 1,04
